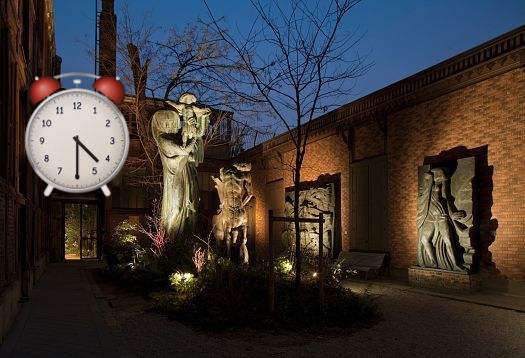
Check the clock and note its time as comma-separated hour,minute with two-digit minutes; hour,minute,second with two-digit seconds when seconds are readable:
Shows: 4,30
